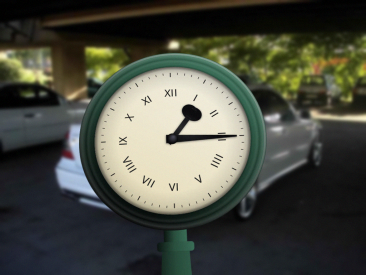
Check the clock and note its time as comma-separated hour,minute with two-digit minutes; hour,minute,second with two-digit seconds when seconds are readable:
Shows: 1,15
